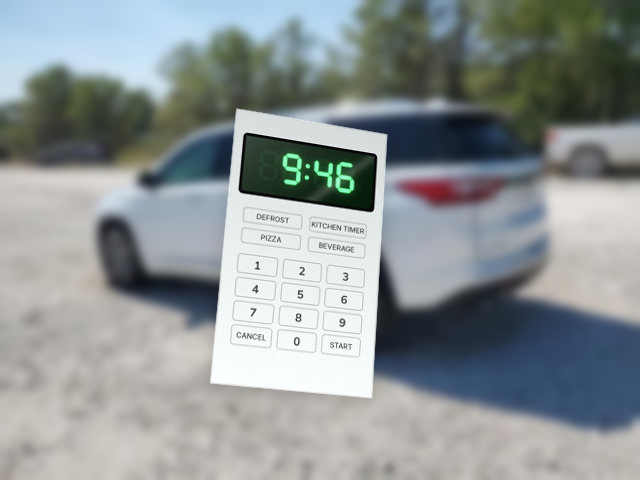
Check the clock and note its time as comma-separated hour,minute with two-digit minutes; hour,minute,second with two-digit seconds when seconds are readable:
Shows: 9,46
